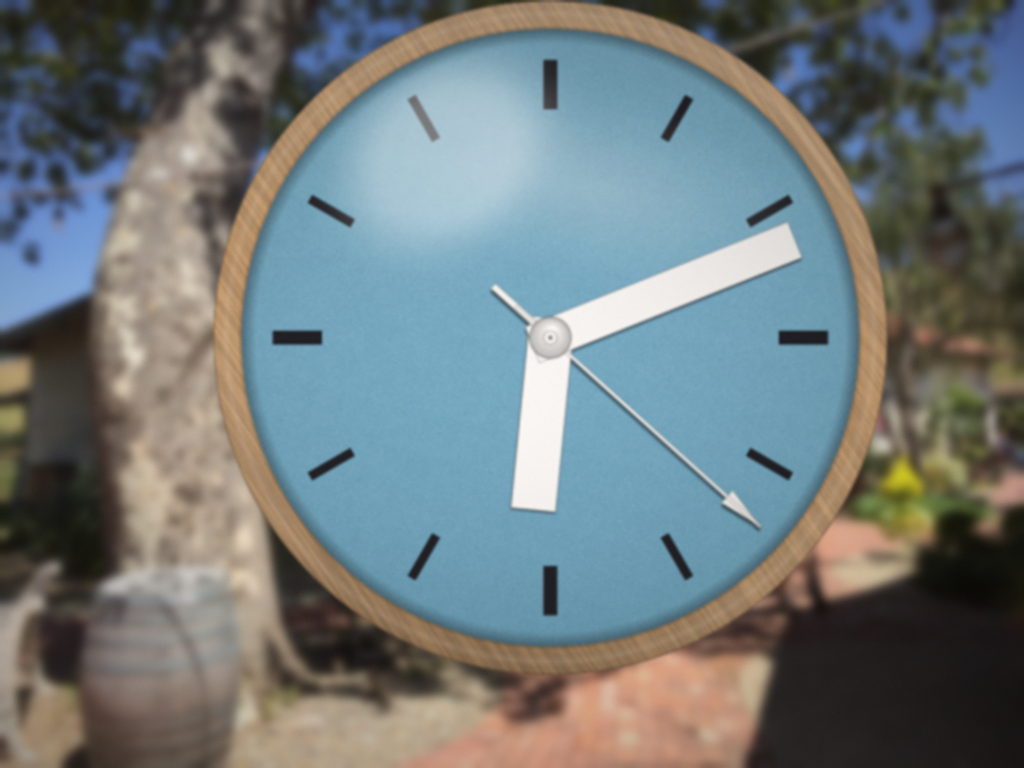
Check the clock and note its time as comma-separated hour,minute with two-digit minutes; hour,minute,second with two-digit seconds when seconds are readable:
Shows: 6,11,22
